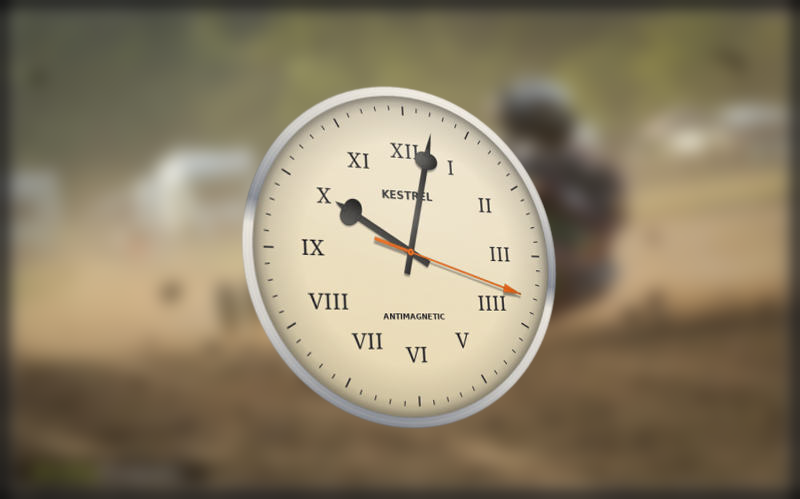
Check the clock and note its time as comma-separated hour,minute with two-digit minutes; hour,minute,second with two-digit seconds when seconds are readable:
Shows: 10,02,18
